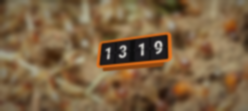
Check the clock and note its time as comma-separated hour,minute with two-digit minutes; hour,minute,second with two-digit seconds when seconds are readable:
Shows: 13,19
